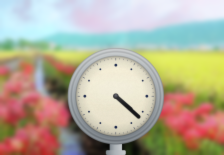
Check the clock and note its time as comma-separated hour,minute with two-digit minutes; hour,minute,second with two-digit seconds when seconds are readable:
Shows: 4,22
